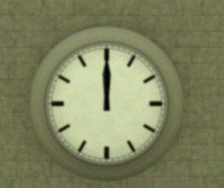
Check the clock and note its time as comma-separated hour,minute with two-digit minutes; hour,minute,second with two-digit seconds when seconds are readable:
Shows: 12,00
